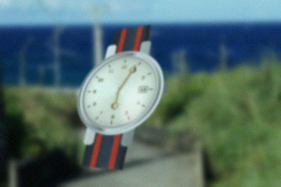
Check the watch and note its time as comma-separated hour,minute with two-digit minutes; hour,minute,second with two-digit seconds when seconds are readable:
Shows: 6,04
